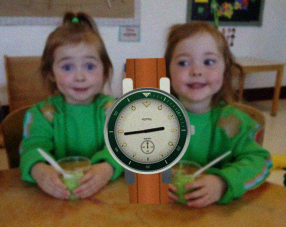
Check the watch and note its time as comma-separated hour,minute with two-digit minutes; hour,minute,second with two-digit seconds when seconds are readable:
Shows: 2,44
